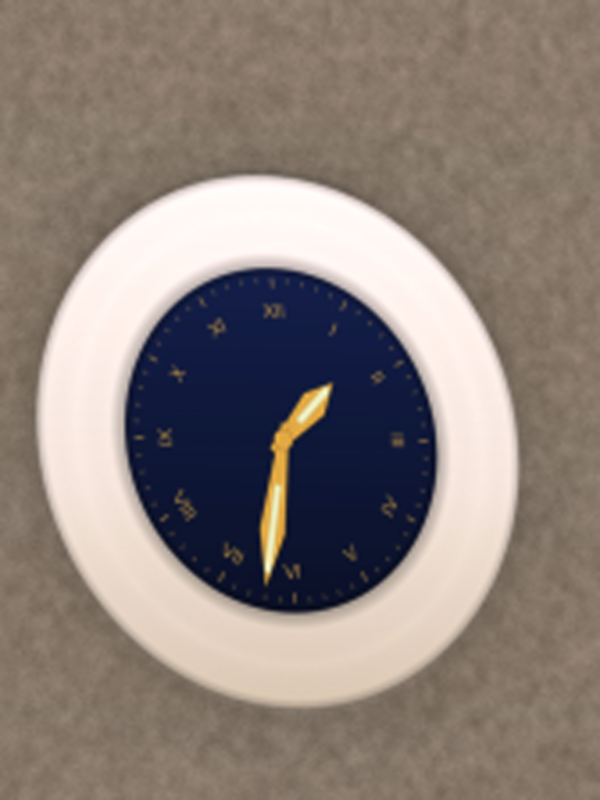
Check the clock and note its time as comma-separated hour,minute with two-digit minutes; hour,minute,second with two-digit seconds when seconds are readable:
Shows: 1,32
